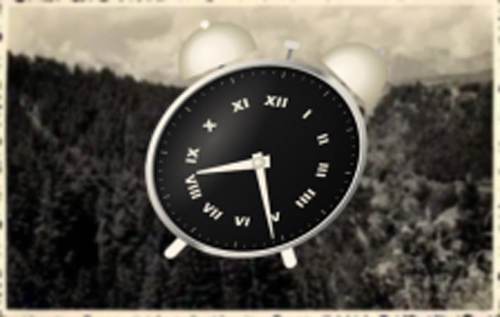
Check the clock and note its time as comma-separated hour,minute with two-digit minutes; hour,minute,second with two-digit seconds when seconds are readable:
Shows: 8,26
